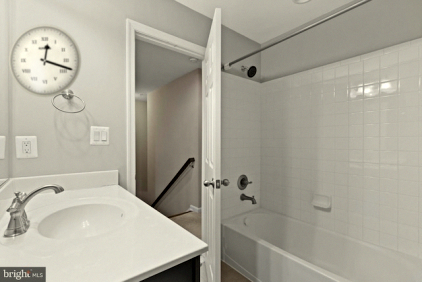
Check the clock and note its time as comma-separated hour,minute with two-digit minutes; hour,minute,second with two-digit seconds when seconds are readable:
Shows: 12,18
